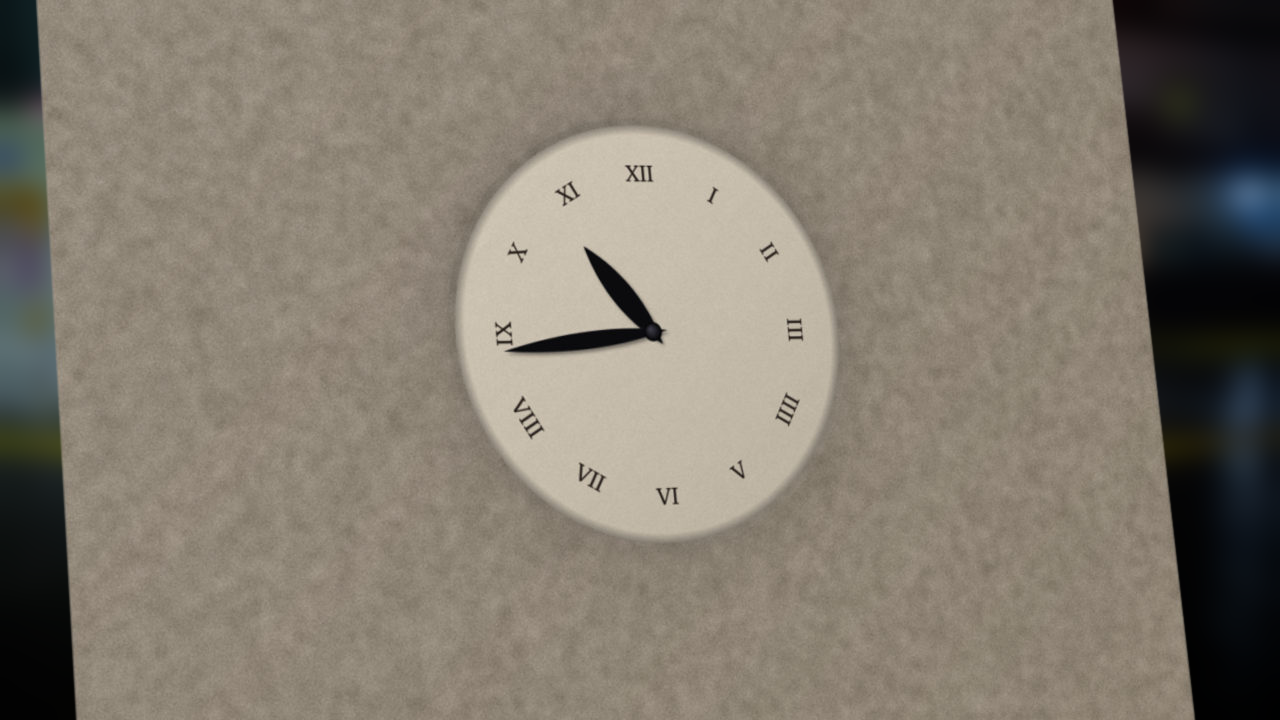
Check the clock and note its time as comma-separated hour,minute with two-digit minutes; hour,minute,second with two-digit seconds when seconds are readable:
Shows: 10,44
